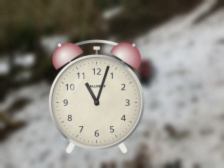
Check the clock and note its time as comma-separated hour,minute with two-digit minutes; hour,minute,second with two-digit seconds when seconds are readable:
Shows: 11,03
